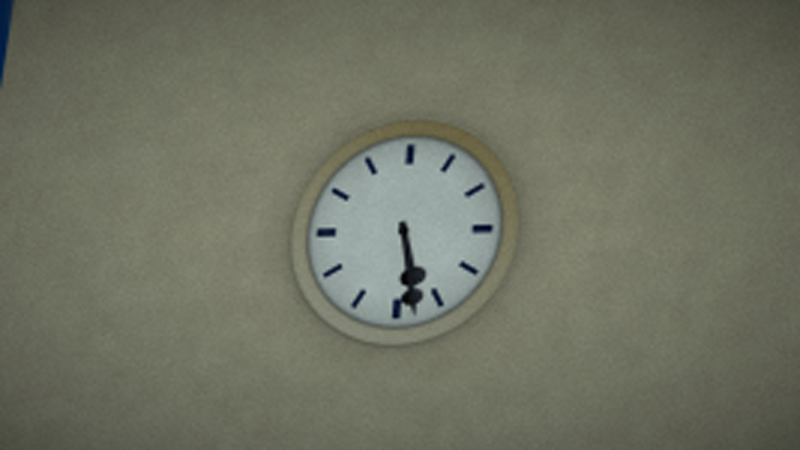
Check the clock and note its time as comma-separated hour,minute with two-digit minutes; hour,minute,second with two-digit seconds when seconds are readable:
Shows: 5,28
